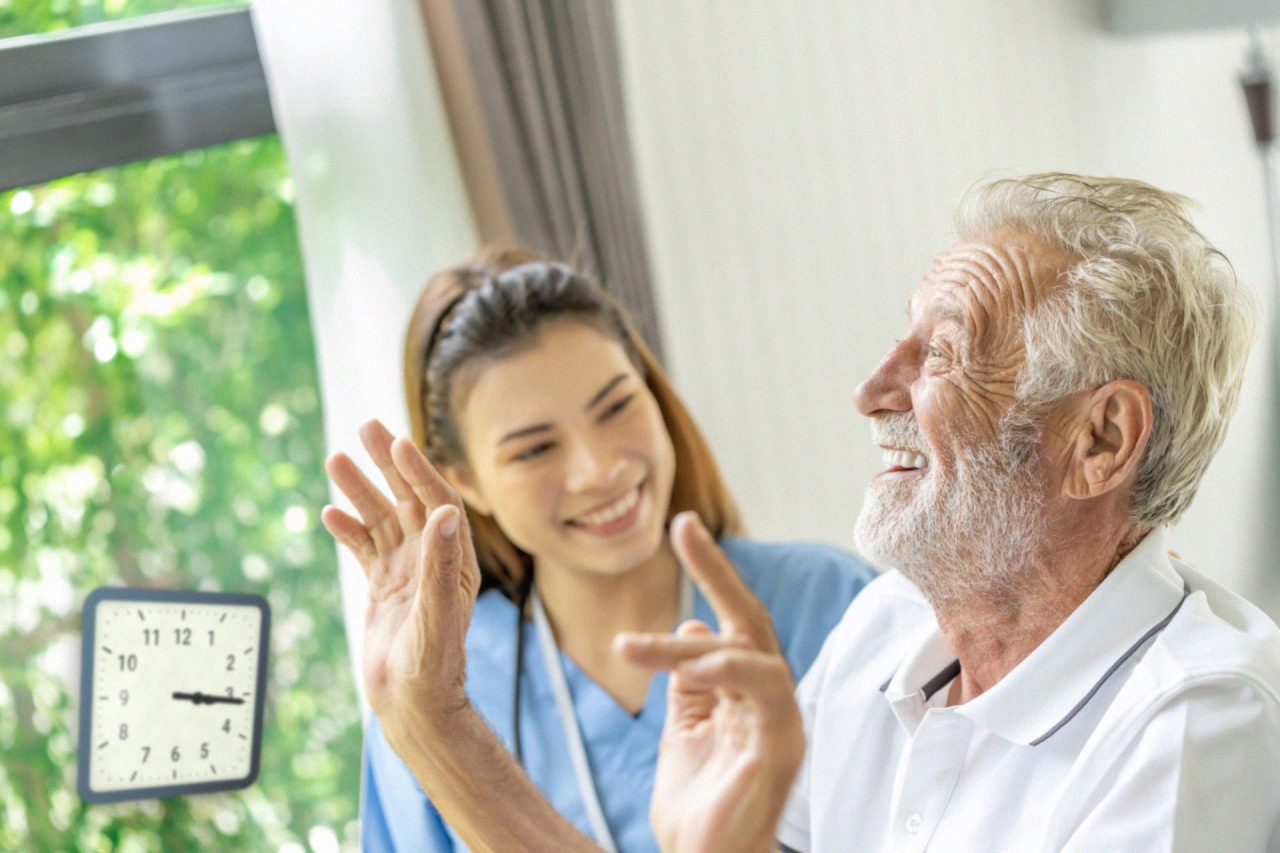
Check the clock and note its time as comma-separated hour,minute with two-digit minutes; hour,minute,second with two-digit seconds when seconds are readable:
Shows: 3,16
